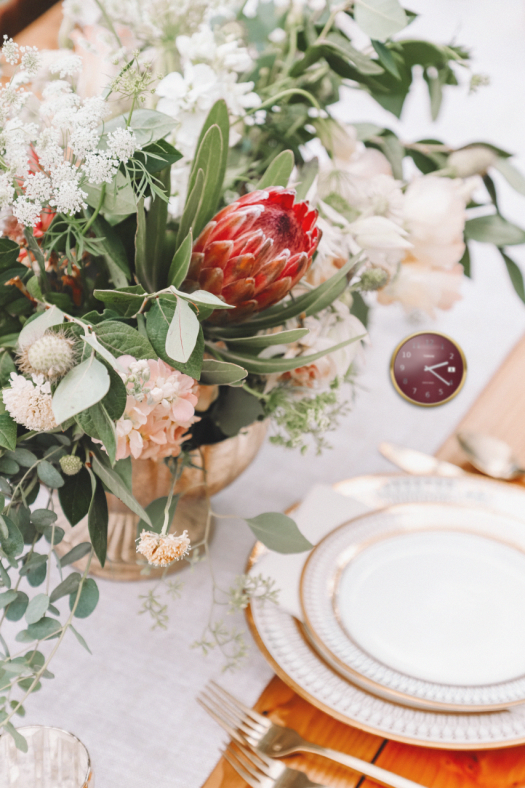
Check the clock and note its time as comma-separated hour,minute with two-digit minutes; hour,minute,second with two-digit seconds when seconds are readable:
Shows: 2,21
